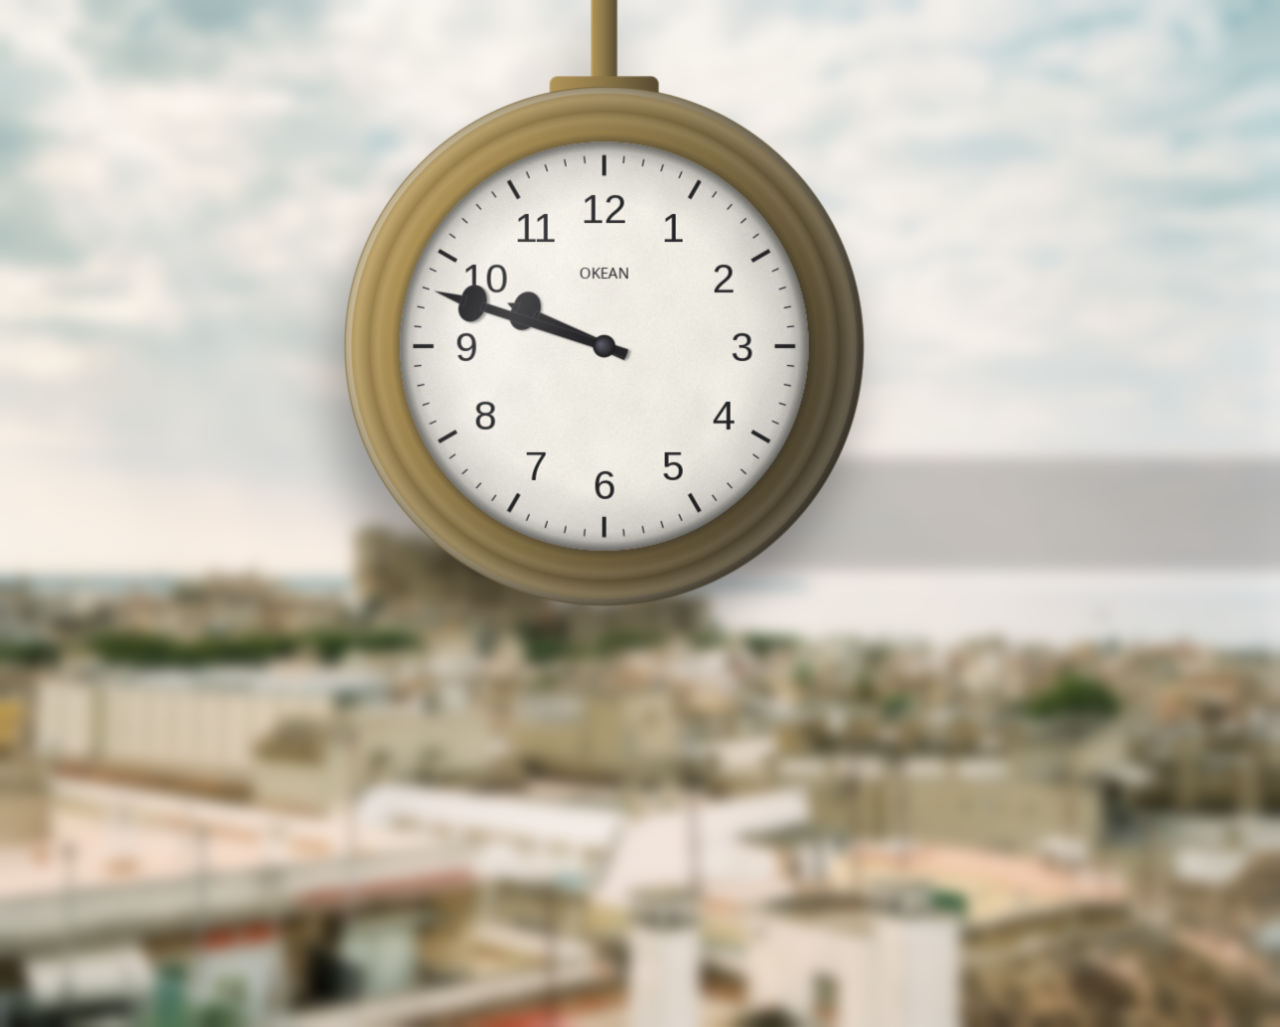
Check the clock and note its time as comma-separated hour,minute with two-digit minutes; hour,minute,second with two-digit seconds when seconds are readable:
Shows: 9,48
